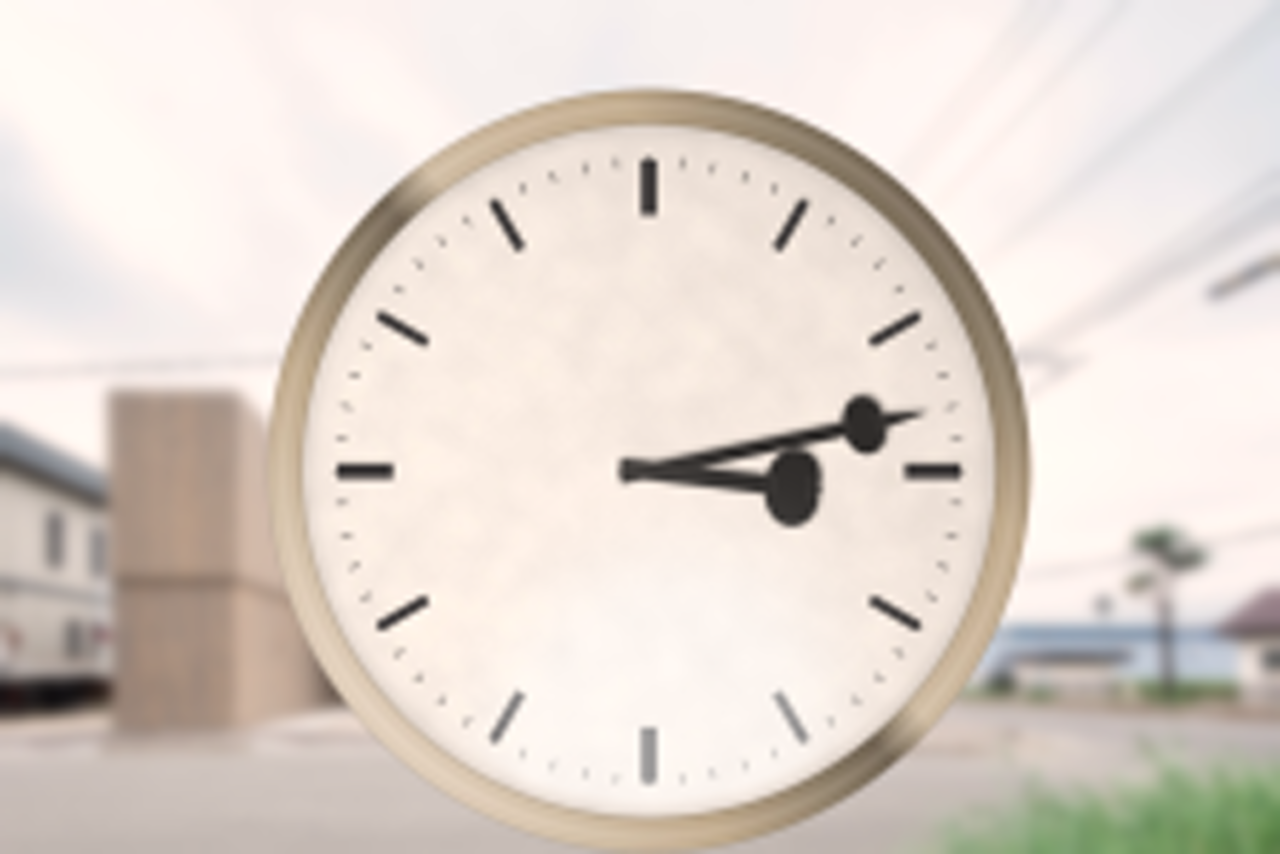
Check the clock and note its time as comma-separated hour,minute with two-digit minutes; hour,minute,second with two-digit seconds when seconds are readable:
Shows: 3,13
